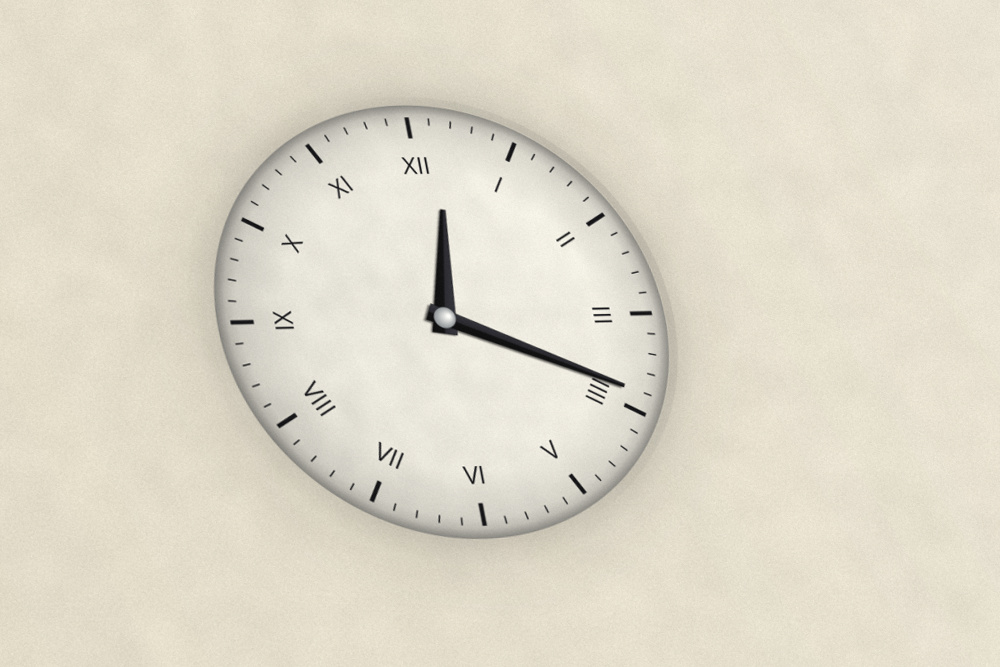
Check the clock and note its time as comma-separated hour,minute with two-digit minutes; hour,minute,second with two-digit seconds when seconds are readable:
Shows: 12,19
